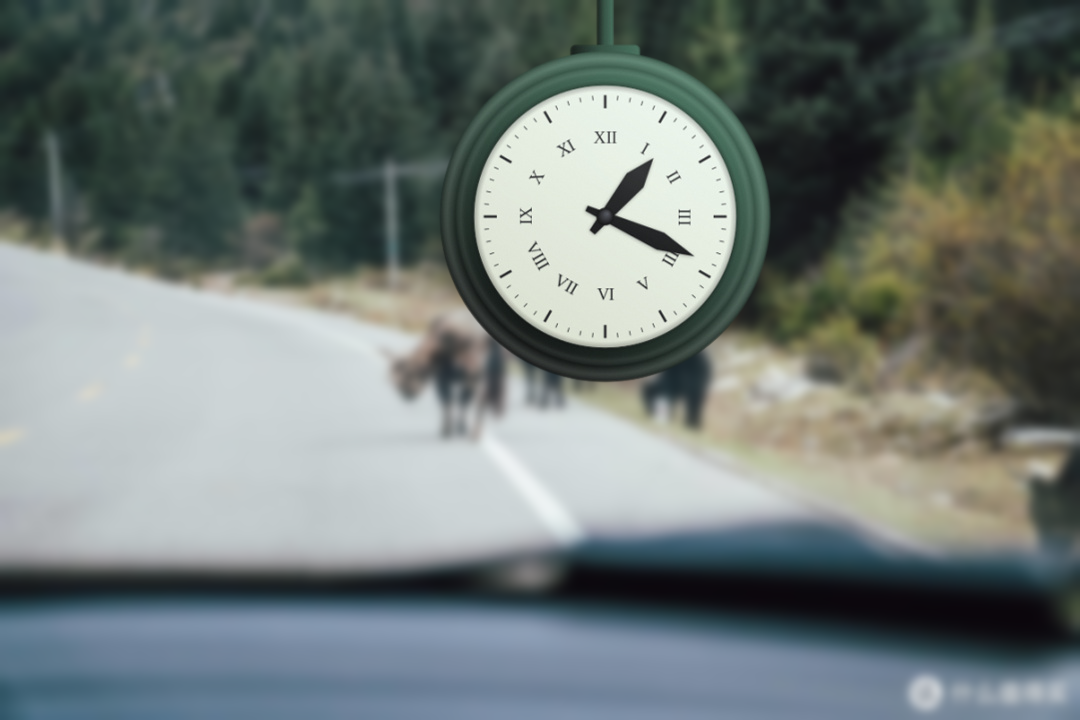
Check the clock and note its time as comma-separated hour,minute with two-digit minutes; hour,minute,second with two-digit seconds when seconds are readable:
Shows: 1,19
